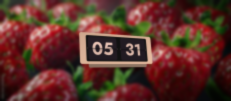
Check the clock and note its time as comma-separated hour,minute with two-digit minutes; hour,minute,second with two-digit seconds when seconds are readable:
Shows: 5,31
